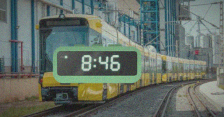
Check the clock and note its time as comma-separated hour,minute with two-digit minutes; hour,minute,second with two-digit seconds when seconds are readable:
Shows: 8,46
